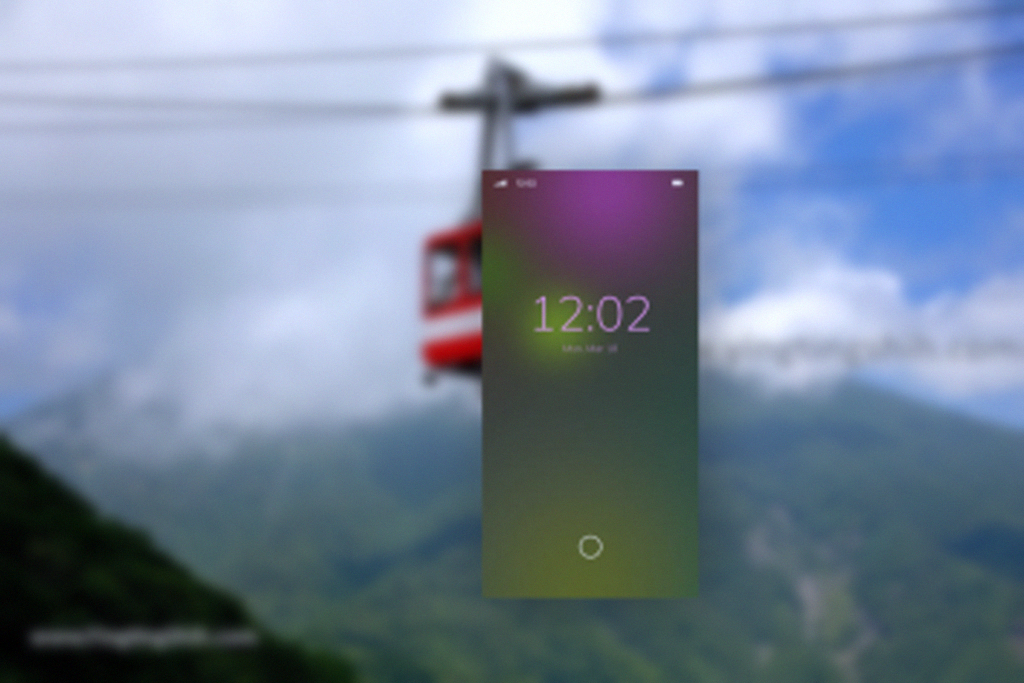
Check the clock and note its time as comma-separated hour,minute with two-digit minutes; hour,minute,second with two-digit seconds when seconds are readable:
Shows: 12,02
